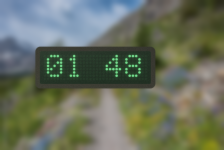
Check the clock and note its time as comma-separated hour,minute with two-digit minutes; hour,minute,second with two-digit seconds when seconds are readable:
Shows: 1,48
